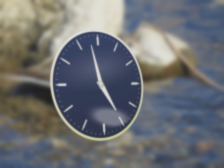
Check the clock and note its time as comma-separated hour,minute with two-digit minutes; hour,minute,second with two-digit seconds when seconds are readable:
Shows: 4,58
